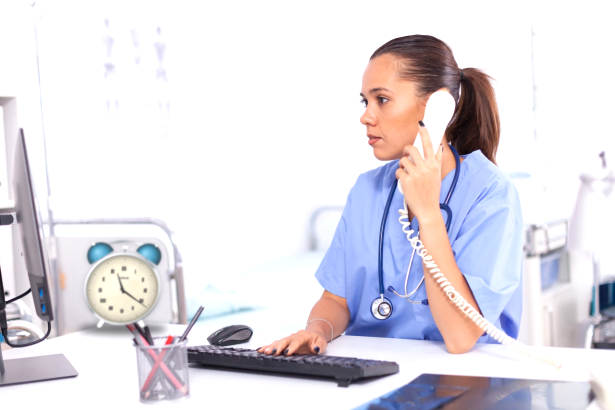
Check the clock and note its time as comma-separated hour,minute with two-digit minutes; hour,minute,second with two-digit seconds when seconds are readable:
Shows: 11,21
